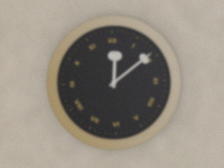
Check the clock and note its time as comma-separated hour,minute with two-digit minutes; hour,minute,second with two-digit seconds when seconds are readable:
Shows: 12,09
